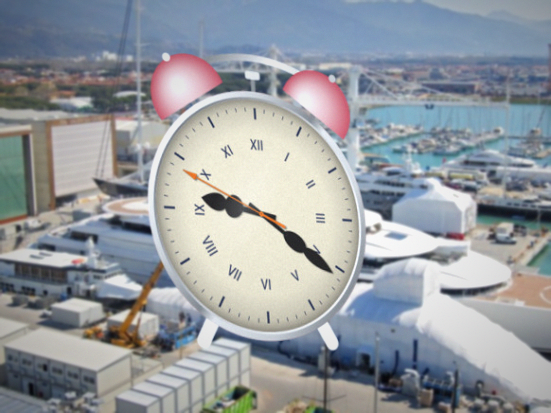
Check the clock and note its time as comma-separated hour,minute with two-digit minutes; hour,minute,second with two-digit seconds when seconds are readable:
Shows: 9,20,49
